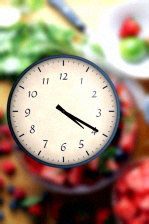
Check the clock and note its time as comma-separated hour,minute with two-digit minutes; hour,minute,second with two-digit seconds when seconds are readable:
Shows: 4,20
